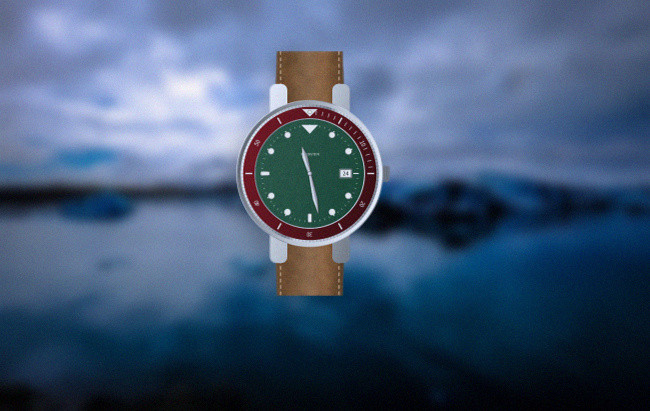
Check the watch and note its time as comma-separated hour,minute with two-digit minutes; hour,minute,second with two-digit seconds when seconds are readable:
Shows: 11,28
